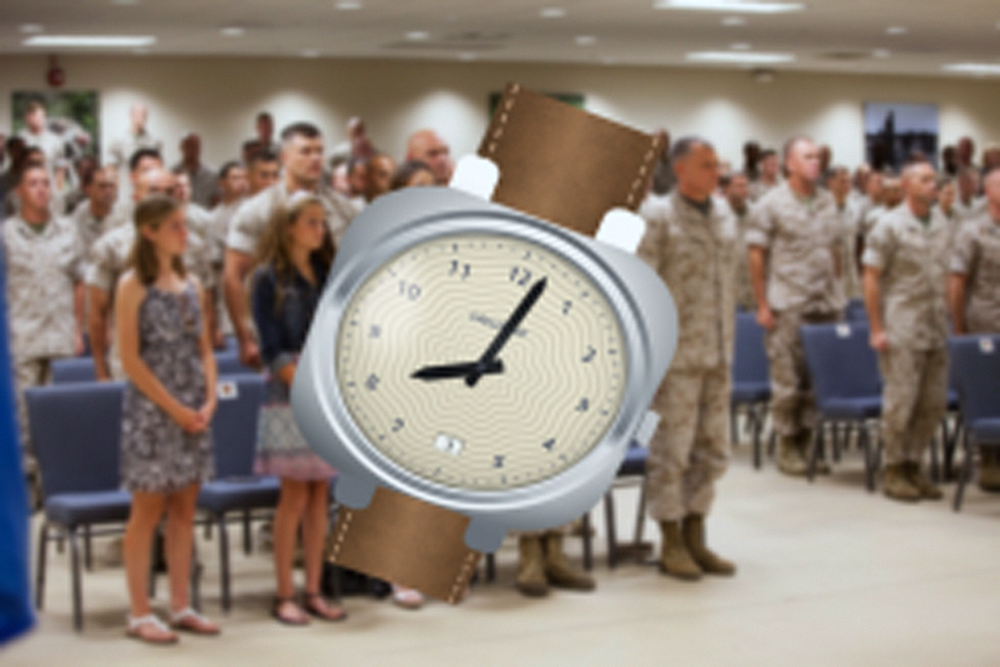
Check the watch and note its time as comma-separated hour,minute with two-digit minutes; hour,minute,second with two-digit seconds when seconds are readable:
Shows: 8,02
